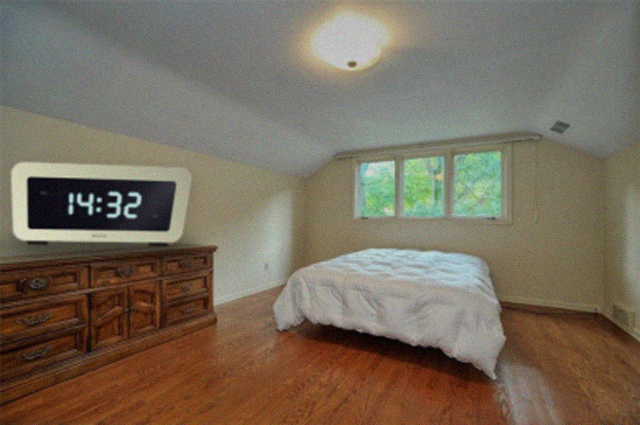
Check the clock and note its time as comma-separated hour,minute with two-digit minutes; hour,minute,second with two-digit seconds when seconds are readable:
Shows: 14,32
